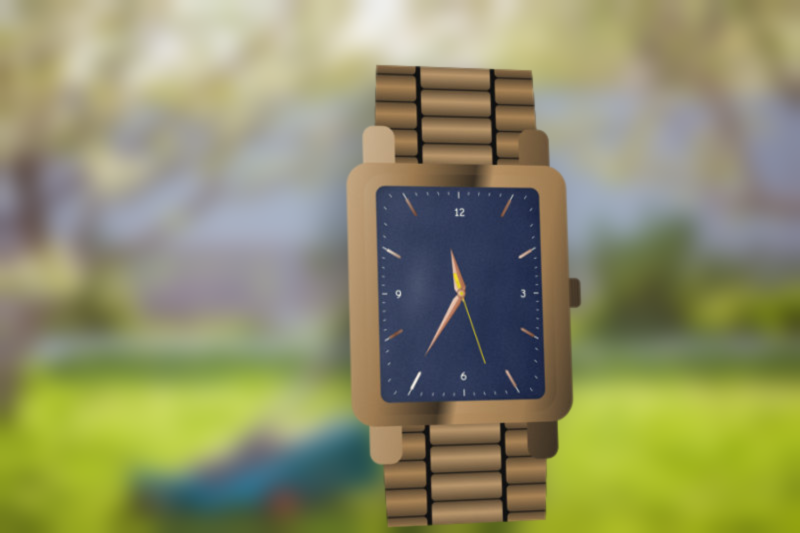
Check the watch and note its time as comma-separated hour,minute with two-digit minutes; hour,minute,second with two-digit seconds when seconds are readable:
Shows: 11,35,27
